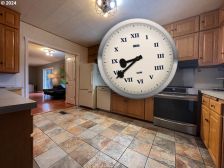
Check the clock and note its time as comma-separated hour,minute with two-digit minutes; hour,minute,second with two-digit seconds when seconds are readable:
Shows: 8,39
